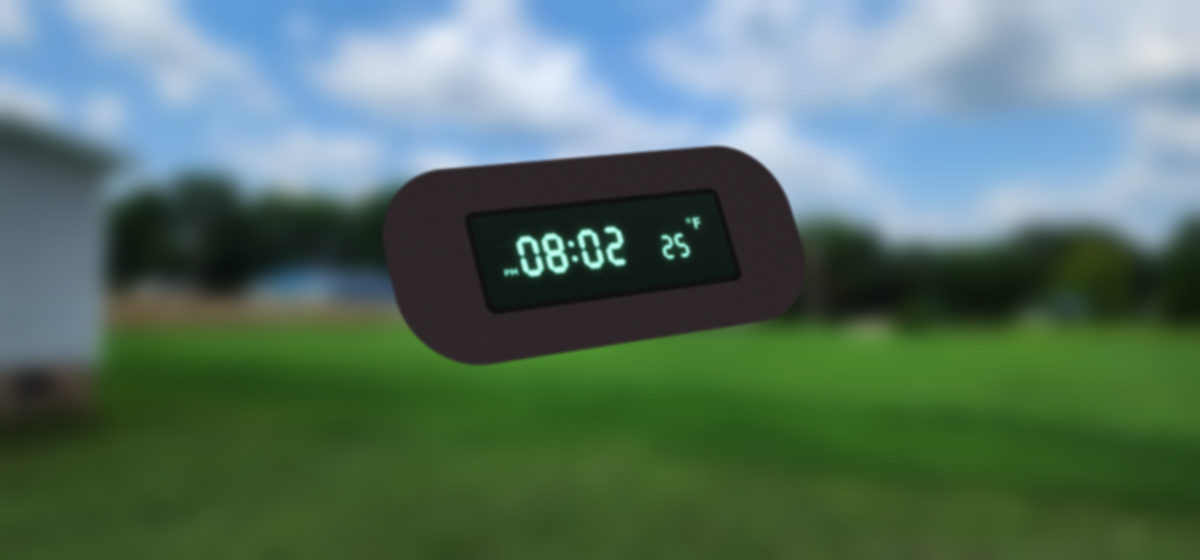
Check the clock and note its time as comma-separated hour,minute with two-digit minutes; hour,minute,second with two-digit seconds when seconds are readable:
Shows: 8,02
